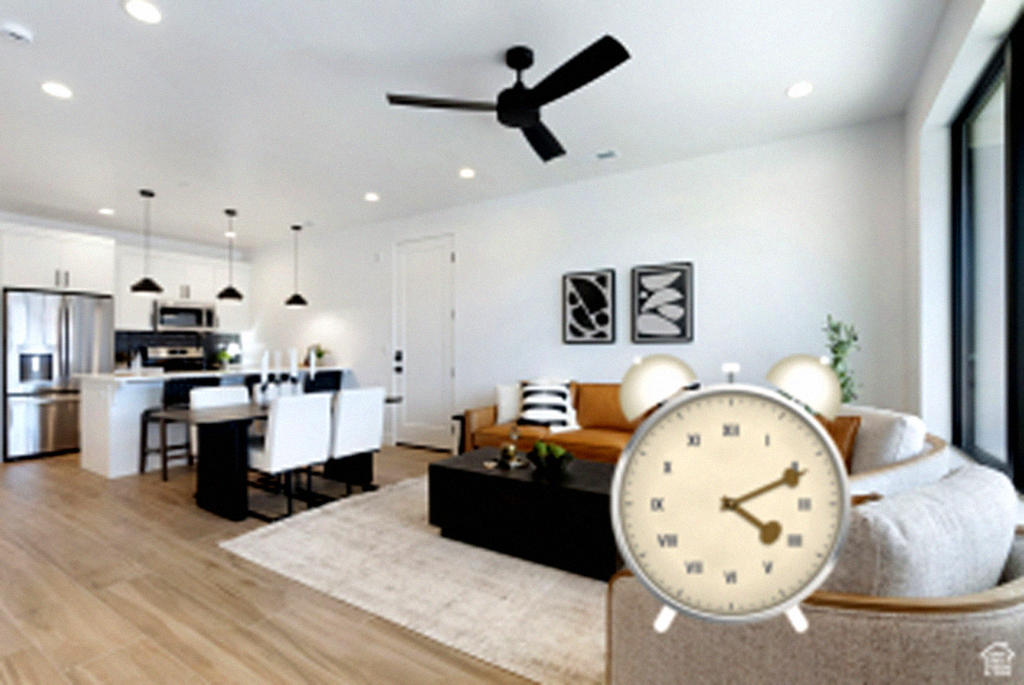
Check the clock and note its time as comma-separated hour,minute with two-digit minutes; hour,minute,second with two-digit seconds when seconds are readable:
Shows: 4,11
